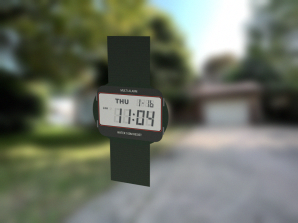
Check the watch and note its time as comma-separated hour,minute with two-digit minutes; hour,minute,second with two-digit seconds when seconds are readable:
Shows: 11,04
